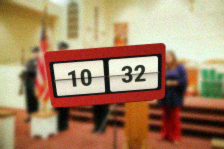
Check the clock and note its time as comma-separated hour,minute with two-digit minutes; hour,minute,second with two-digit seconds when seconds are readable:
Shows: 10,32
